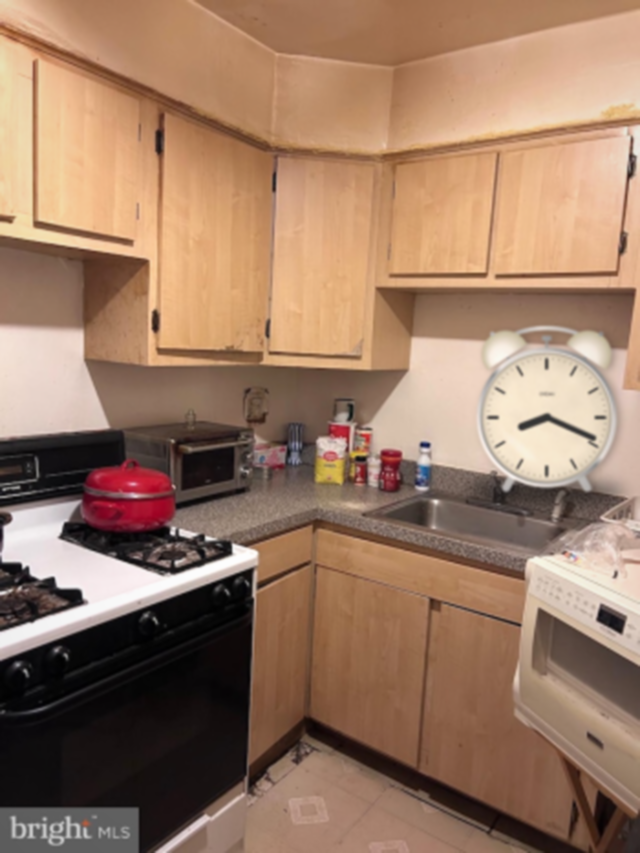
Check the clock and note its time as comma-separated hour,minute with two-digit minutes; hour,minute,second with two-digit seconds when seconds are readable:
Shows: 8,19
